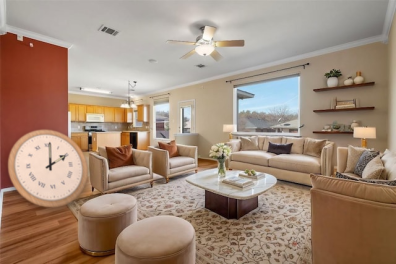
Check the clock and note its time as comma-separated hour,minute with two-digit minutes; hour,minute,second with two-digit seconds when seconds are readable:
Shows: 2,01
